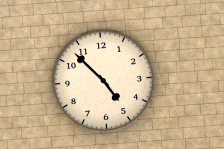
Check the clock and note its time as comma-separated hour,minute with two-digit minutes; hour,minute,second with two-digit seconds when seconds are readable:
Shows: 4,53
